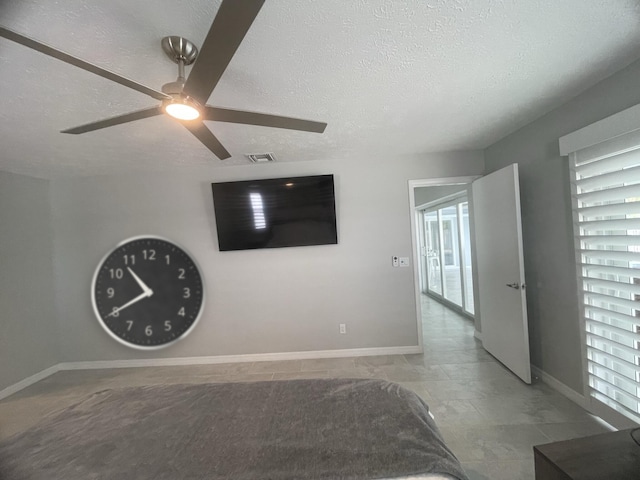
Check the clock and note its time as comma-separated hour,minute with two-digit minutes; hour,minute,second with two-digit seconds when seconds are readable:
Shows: 10,40
